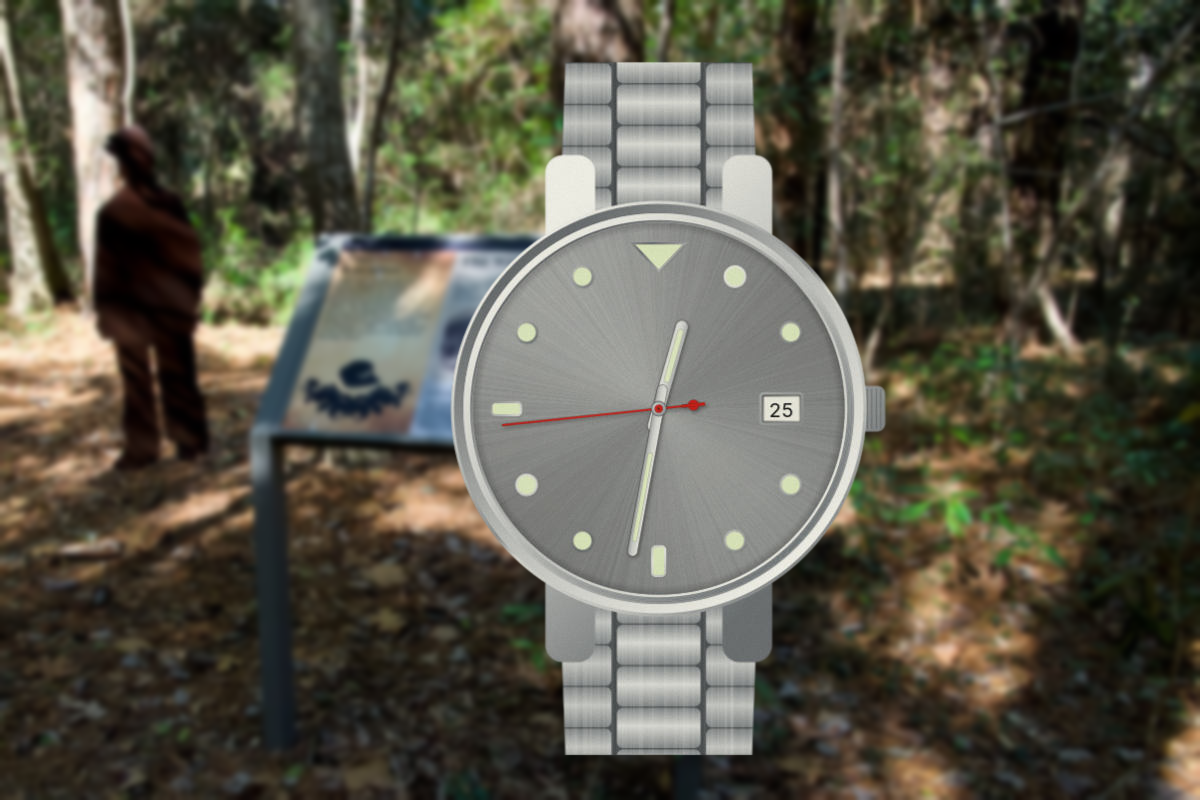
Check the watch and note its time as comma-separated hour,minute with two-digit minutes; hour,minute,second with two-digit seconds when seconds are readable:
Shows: 12,31,44
